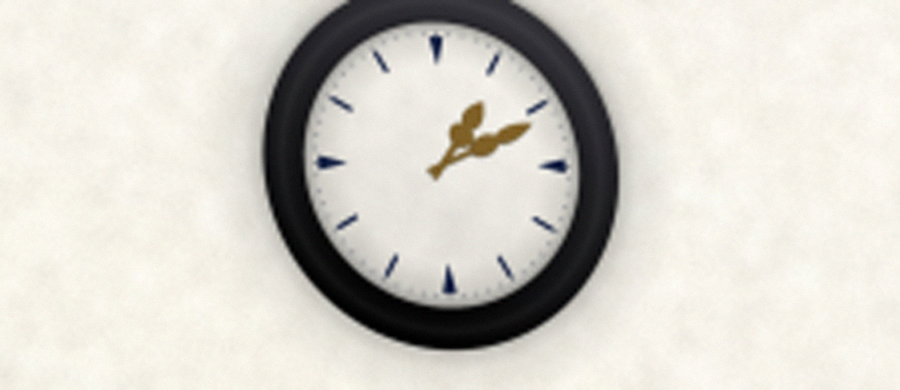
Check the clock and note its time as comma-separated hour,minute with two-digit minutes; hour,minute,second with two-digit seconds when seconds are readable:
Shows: 1,11
